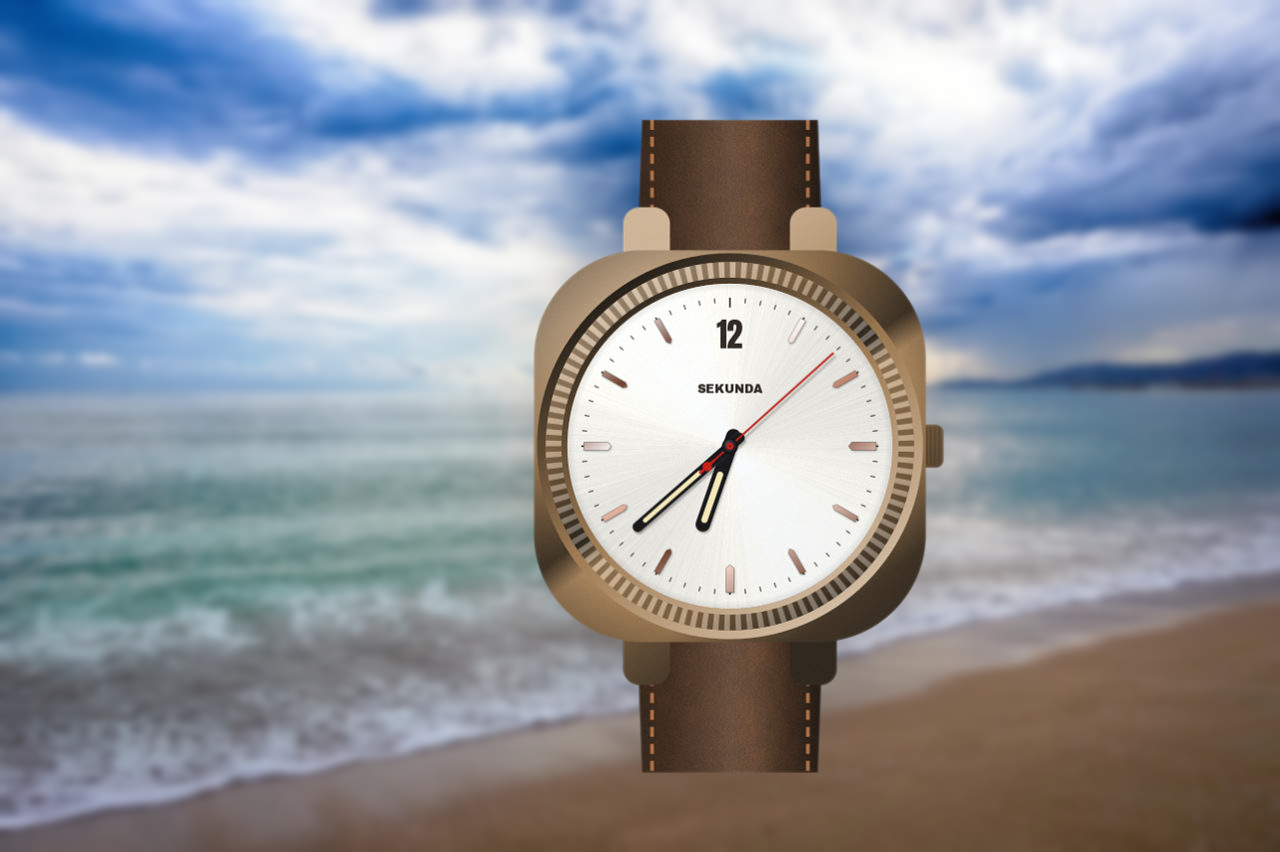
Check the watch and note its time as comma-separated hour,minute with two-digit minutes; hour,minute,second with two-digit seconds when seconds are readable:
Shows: 6,38,08
